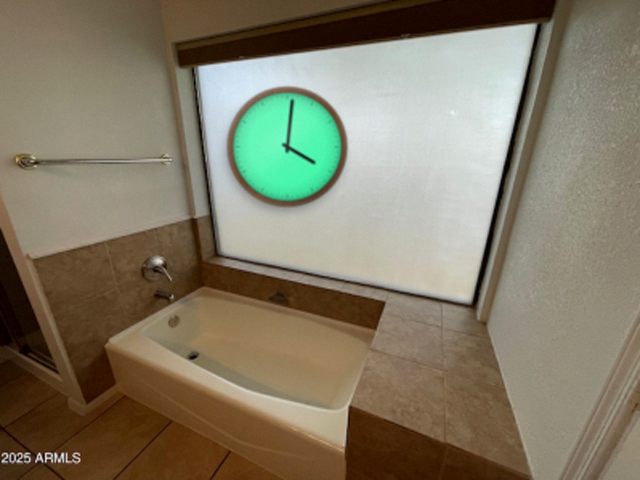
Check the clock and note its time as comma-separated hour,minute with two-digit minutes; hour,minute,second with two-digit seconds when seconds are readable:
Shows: 4,01
